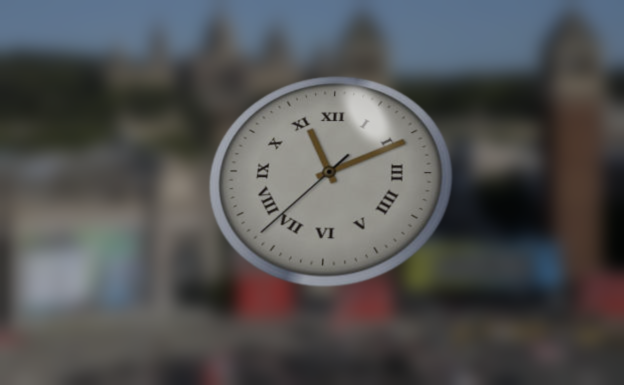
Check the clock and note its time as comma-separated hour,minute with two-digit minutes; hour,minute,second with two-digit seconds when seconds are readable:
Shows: 11,10,37
